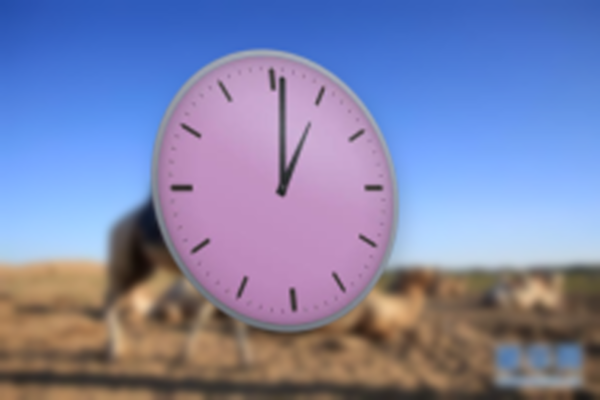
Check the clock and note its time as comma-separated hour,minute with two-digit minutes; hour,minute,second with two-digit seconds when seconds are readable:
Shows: 1,01
